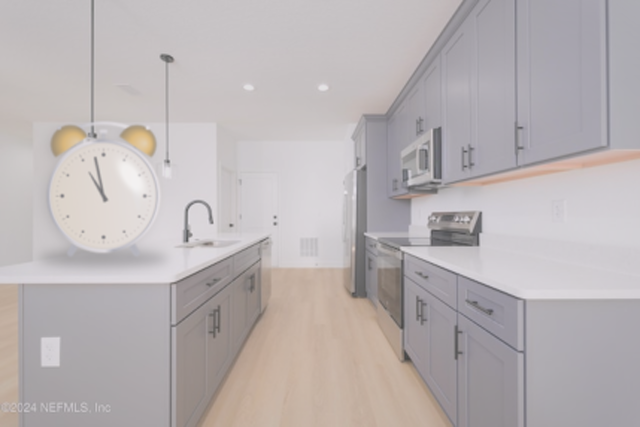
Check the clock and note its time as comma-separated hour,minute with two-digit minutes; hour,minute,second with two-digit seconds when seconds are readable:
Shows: 10,58
